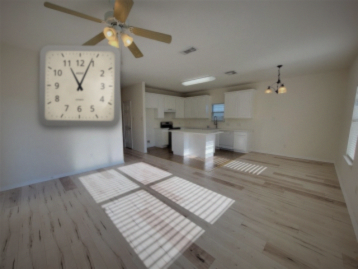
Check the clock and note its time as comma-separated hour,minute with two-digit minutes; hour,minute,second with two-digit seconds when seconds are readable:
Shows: 11,04
